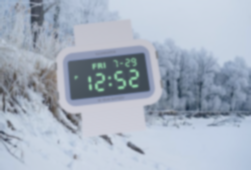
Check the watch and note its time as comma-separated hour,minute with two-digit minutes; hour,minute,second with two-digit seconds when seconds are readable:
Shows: 12,52
